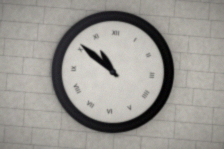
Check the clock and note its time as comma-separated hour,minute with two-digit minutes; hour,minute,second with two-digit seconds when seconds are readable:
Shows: 10,51
